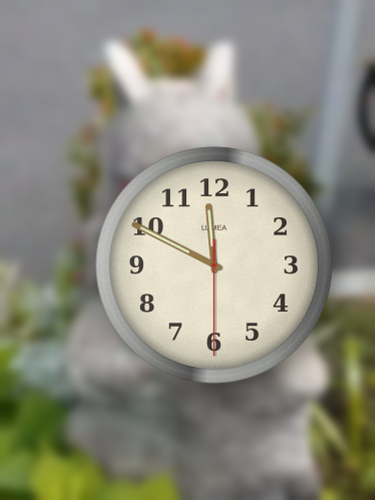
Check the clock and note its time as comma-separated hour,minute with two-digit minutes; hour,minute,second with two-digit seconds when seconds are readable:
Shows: 11,49,30
